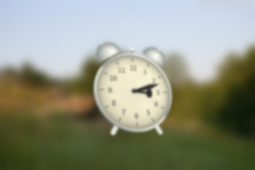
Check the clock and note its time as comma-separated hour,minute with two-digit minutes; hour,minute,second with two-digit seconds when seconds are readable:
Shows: 3,12
